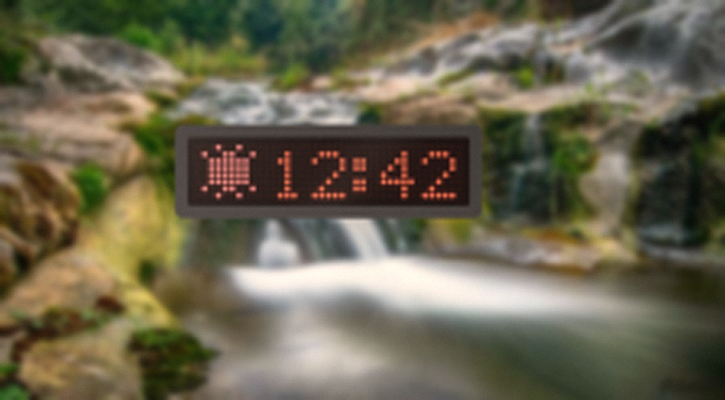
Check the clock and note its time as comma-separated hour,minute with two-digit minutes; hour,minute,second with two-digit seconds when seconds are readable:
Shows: 12,42
